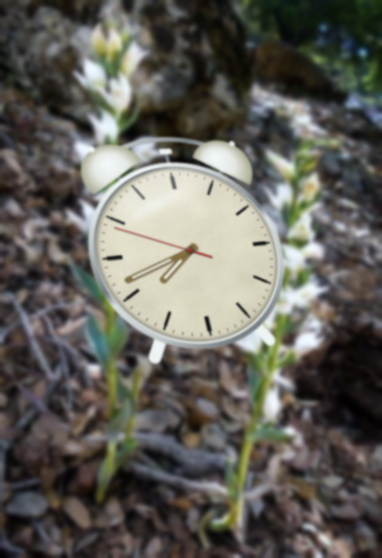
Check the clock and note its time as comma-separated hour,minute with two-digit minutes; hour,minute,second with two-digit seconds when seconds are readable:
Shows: 7,41,49
